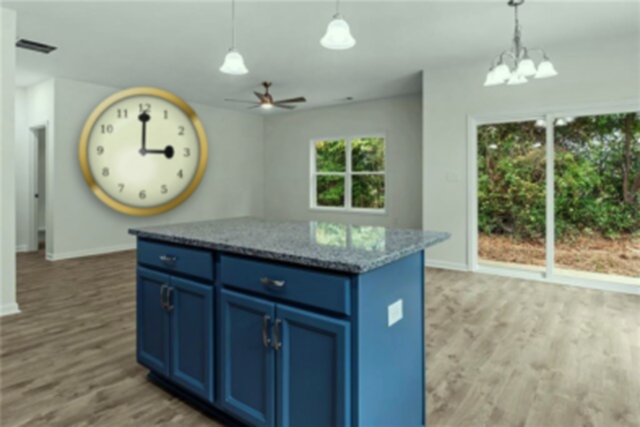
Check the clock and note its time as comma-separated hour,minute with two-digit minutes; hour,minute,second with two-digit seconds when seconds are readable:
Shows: 3,00
